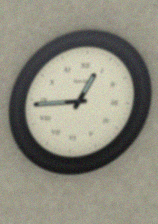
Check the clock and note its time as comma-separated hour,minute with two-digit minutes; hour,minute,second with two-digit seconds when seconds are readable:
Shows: 12,44
